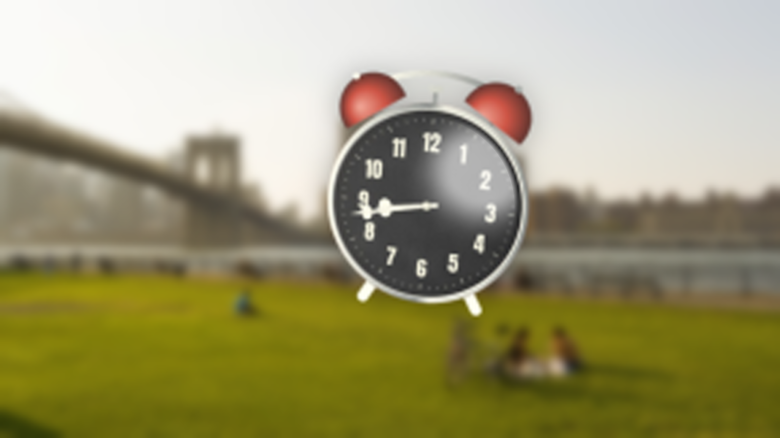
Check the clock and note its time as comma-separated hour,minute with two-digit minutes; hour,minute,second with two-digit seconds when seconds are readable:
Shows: 8,43
